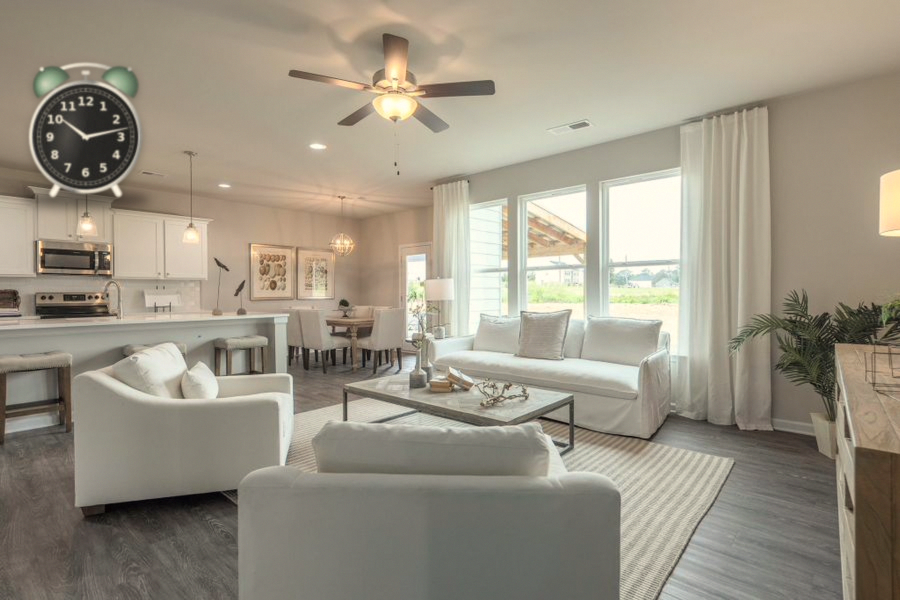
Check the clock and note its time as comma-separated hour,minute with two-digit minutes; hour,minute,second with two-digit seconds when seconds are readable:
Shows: 10,13
